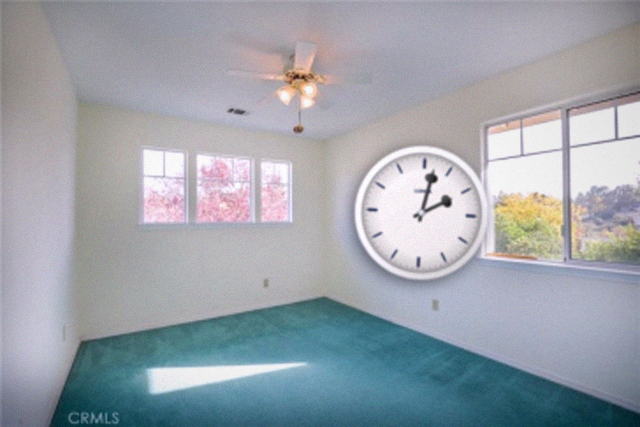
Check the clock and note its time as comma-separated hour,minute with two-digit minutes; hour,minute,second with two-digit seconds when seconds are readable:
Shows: 2,02
